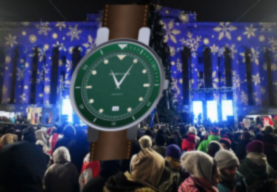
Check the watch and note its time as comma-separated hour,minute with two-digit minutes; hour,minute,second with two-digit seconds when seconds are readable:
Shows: 11,05
